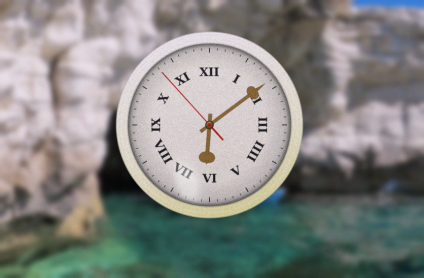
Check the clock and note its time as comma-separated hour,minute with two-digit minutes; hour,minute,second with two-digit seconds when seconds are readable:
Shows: 6,08,53
